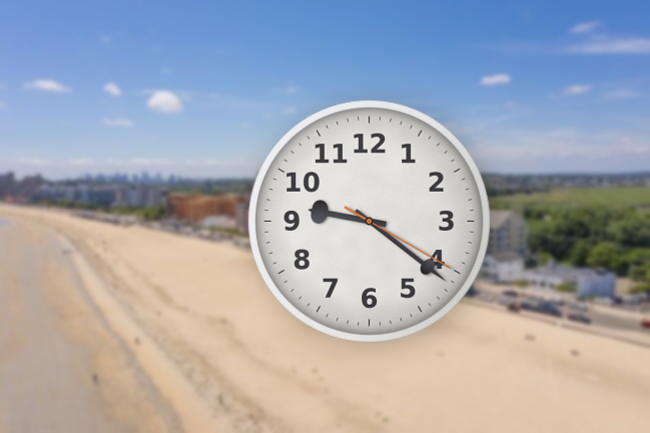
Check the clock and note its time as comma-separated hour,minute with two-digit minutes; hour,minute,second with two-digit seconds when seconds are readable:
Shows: 9,21,20
